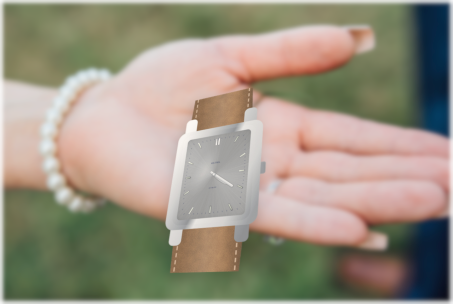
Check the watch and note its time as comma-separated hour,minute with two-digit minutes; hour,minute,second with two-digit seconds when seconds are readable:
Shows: 4,21
